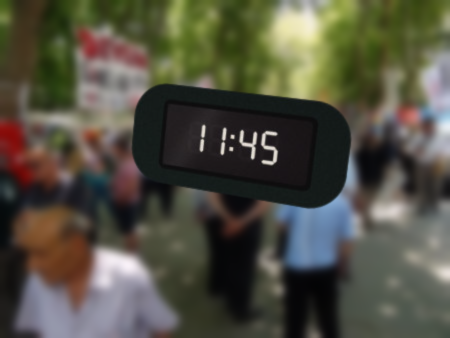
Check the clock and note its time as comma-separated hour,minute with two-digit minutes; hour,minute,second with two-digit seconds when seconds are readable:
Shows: 11,45
